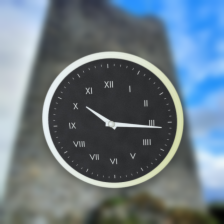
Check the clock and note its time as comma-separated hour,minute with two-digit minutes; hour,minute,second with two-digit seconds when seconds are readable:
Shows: 10,16
